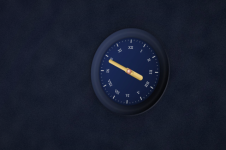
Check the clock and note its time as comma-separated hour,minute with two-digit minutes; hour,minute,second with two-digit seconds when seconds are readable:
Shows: 3,49
